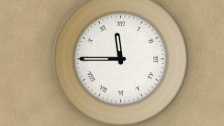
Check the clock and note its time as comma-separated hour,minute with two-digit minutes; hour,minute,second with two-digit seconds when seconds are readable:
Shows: 11,45
